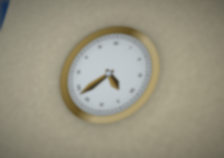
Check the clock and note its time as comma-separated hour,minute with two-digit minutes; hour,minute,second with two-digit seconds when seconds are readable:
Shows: 4,38
